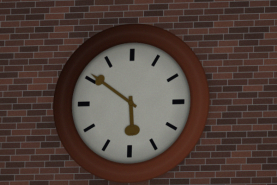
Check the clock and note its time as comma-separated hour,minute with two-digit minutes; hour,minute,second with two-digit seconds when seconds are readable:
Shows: 5,51
